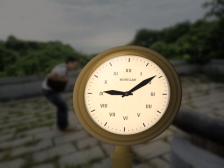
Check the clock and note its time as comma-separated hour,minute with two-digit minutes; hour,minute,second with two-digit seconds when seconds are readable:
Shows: 9,09
